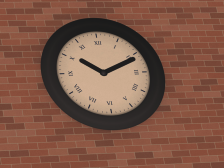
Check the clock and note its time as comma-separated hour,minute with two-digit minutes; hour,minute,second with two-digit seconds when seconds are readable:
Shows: 10,11
